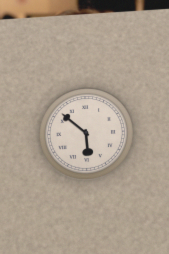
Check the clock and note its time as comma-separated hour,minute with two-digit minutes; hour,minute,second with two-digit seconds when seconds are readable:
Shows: 5,52
